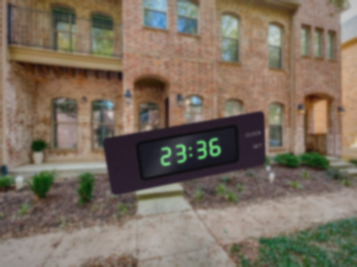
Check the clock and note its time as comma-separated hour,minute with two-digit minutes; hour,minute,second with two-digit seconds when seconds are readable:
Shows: 23,36
